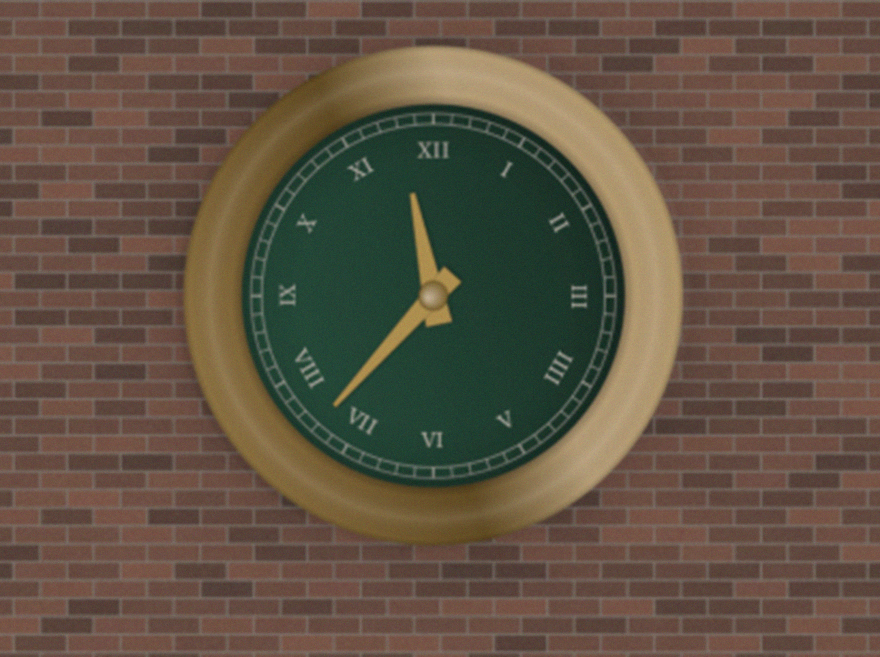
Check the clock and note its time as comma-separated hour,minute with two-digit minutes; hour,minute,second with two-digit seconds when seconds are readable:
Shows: 11,37
